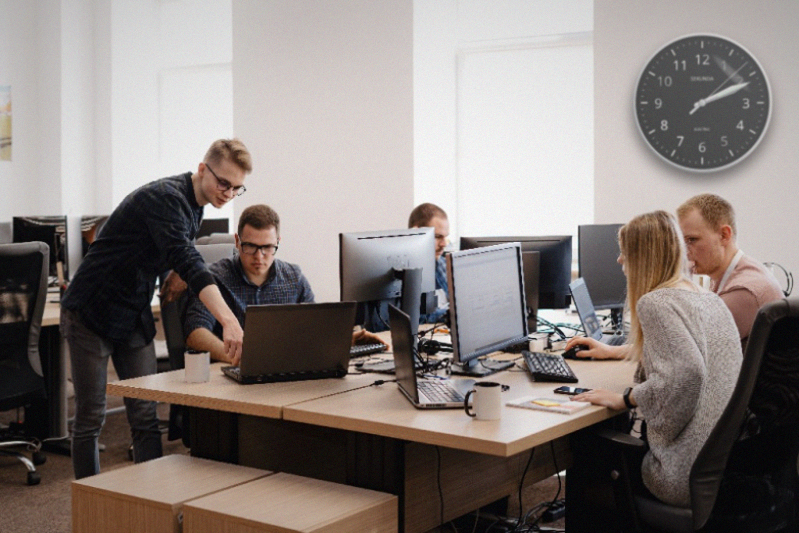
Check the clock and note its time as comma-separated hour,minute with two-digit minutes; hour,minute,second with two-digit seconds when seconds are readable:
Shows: 2,11,08
